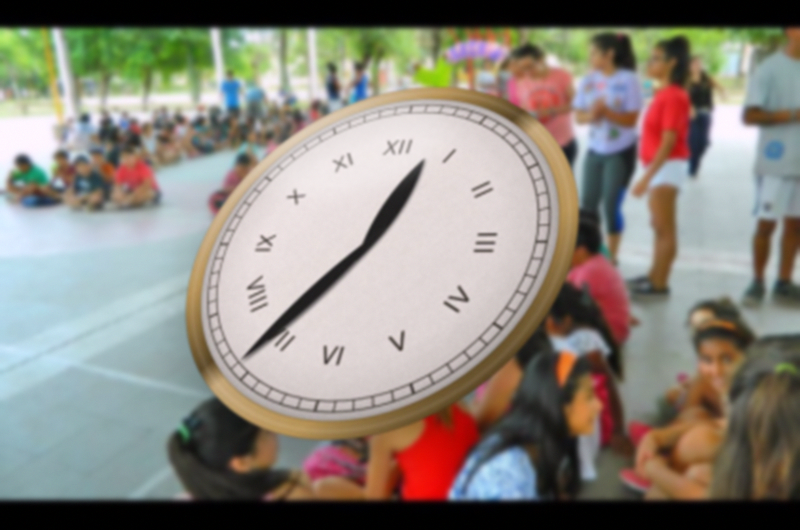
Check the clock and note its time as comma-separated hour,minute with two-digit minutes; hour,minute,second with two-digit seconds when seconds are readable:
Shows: 12,36
